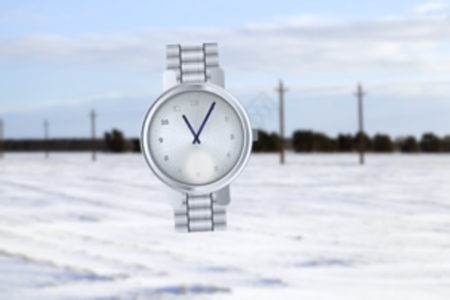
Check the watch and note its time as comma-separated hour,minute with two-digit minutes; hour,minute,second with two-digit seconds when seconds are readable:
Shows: 11,05
